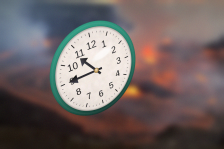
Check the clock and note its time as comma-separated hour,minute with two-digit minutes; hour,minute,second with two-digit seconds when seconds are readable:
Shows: 10,45
